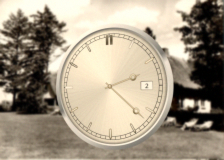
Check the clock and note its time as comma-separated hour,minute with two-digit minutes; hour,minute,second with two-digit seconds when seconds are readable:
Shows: 2,22
